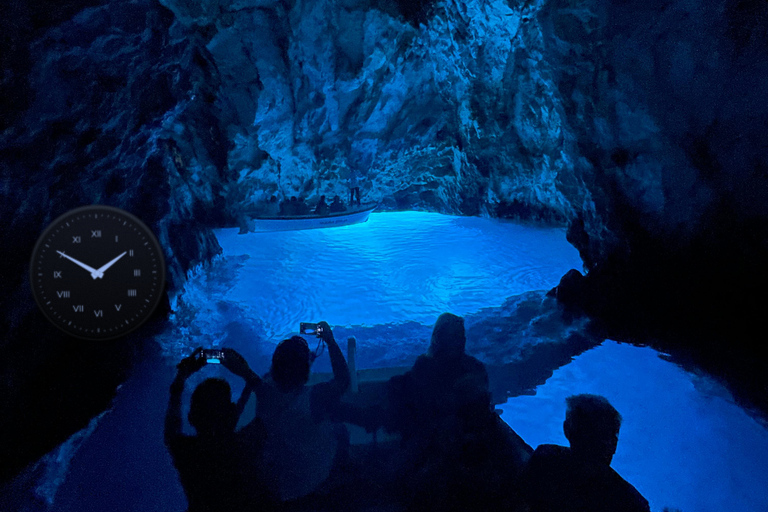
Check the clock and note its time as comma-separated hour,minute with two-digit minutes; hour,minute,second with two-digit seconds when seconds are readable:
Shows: 1,50
